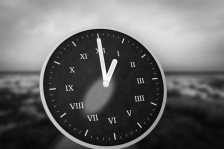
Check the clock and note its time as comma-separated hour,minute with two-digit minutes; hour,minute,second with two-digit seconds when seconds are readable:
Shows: 1,00
